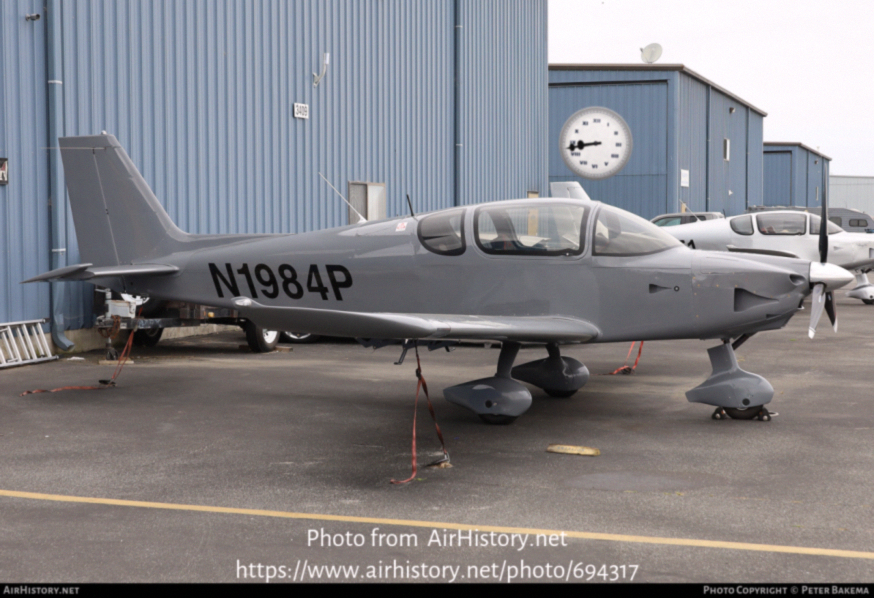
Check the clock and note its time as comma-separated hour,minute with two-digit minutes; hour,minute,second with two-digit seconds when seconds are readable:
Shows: 8,43
